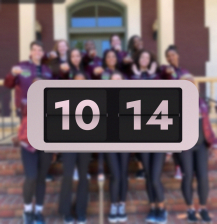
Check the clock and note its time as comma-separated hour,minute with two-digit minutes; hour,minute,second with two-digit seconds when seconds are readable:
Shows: 10,14
